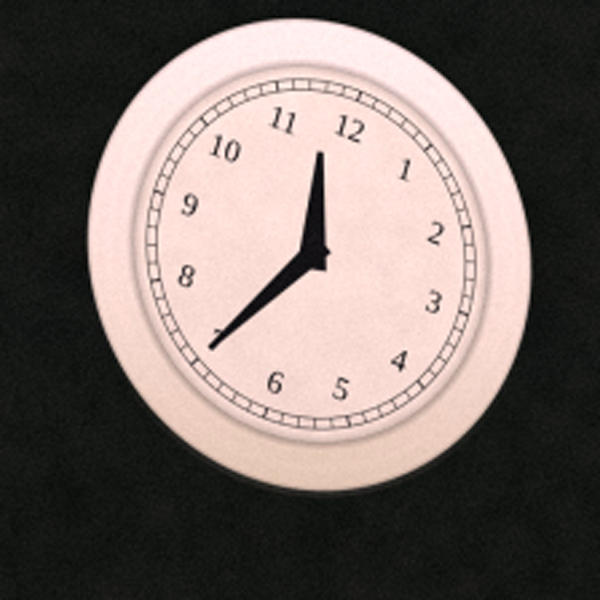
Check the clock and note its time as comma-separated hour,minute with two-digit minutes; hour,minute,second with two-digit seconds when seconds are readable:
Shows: 11,35
